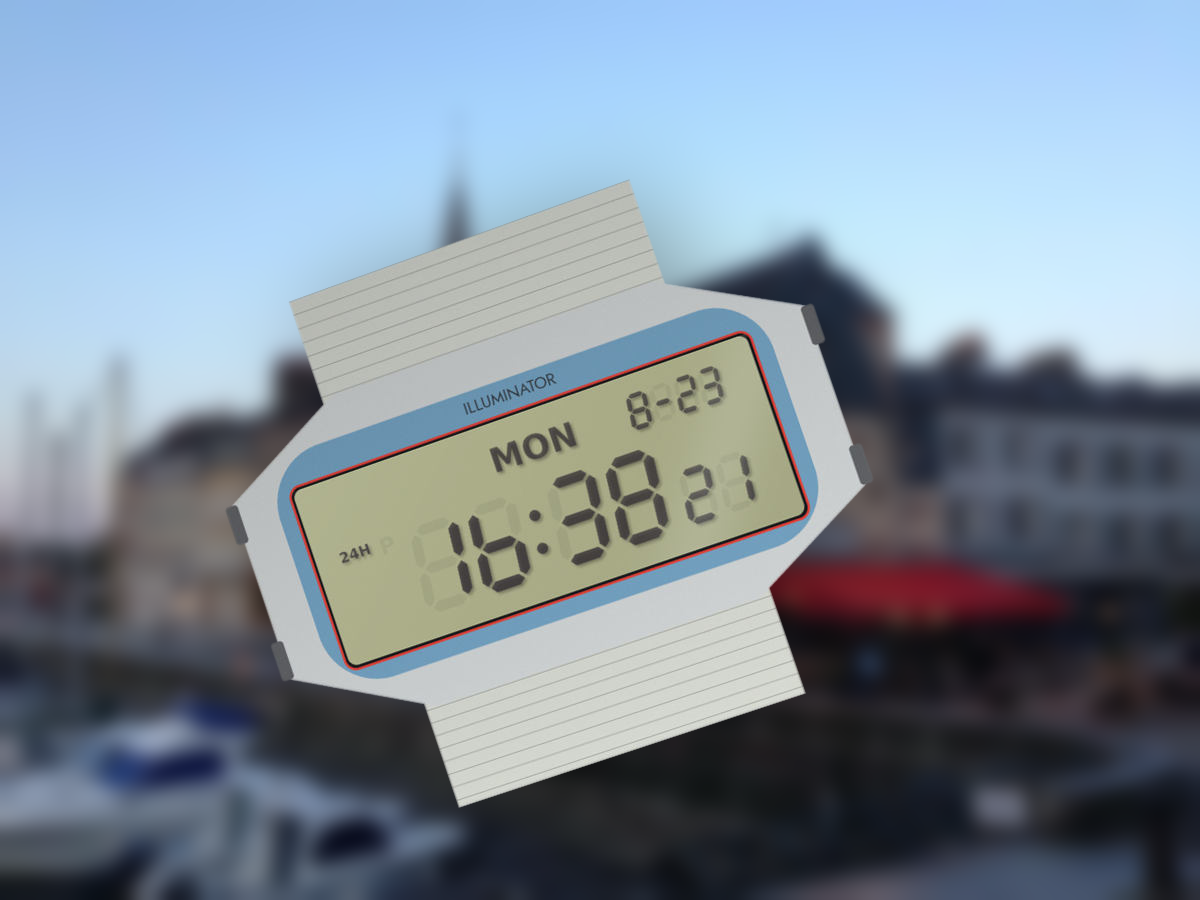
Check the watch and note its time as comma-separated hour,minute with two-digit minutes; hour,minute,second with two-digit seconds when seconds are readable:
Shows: 16,38,21
